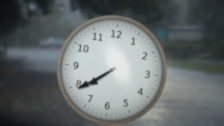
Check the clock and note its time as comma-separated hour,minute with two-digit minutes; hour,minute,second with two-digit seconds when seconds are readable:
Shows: 7,39
